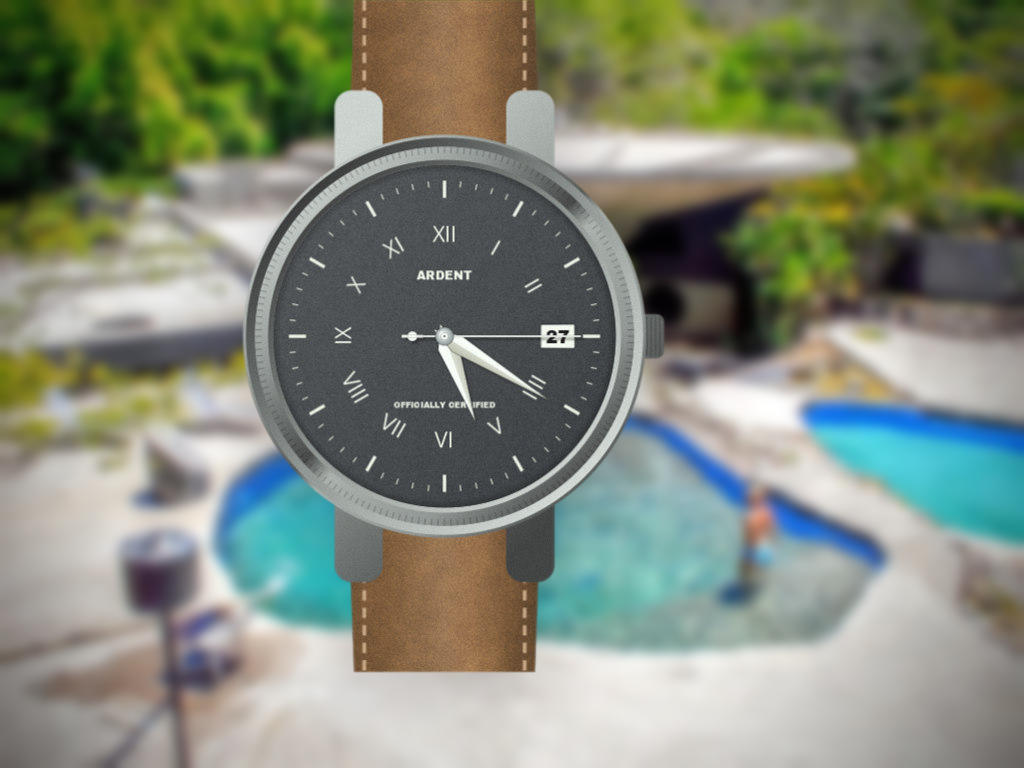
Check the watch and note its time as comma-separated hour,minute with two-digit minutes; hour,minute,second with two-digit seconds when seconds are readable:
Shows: 5,20,15
